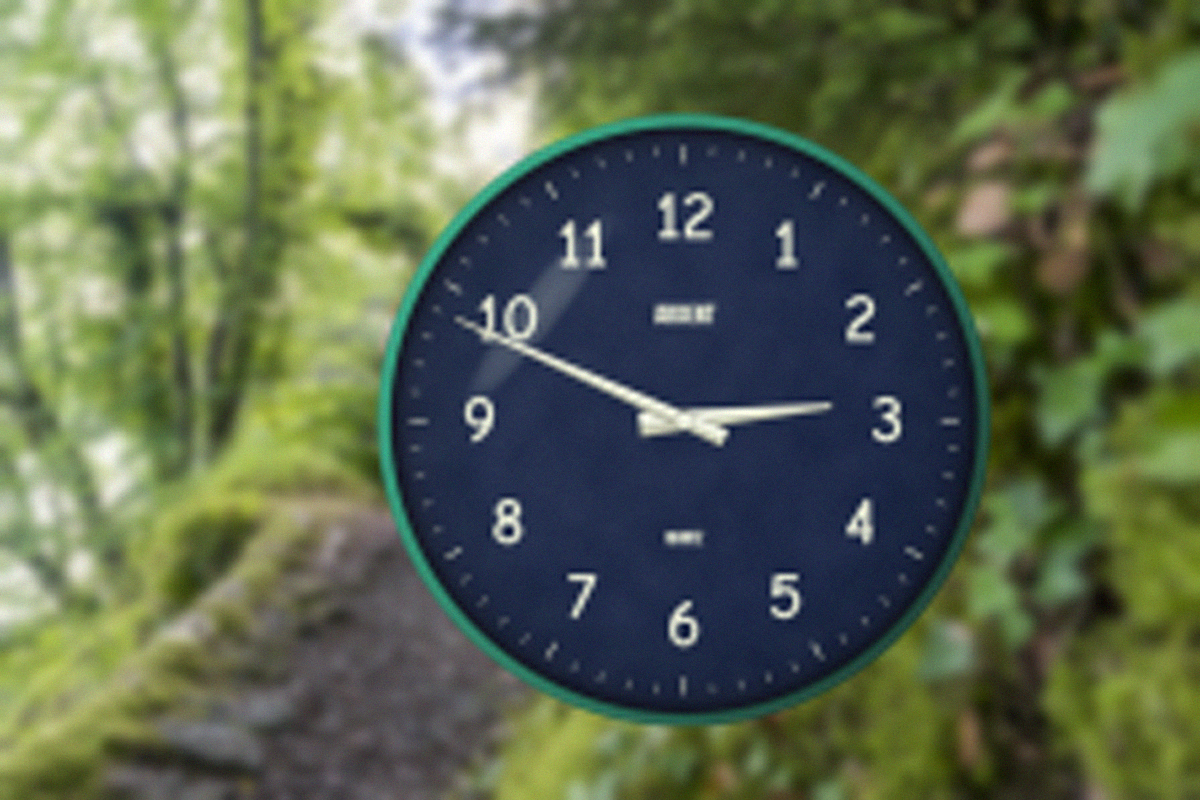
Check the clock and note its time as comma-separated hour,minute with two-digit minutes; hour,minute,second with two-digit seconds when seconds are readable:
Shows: 2,49
